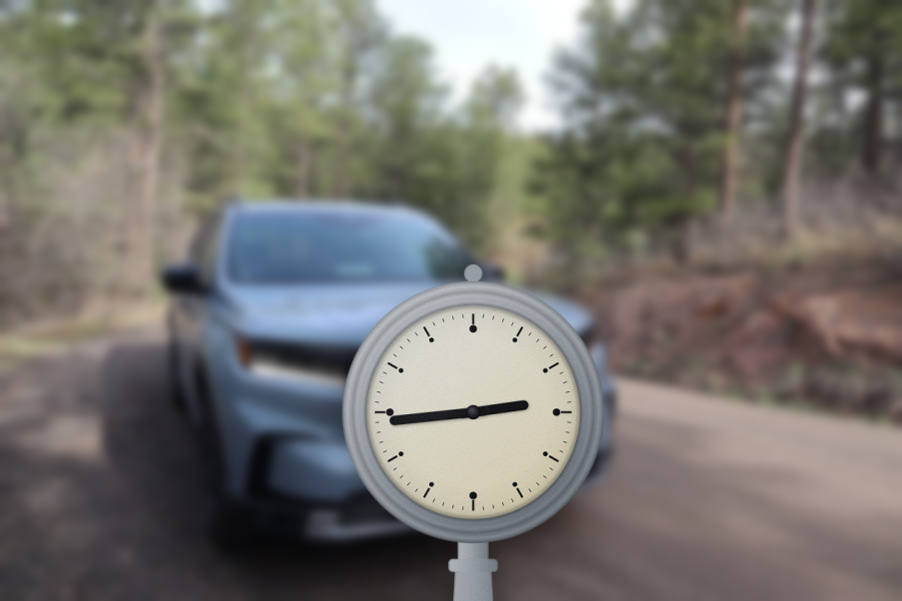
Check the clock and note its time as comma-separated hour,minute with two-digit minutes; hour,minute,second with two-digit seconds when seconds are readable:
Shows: 2,44
